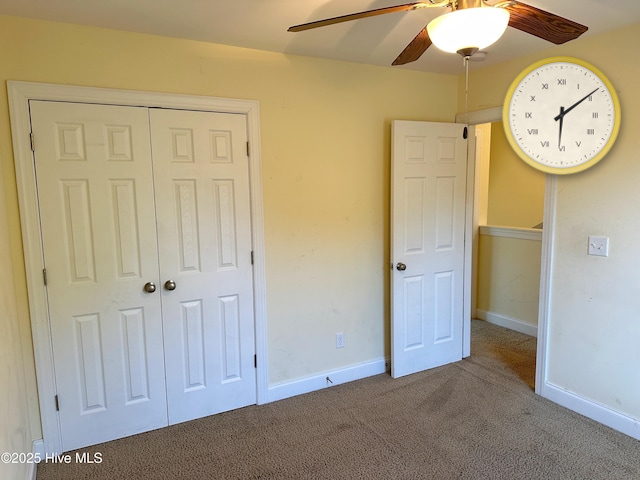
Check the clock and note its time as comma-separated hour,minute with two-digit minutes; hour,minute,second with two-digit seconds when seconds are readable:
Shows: 6,09
